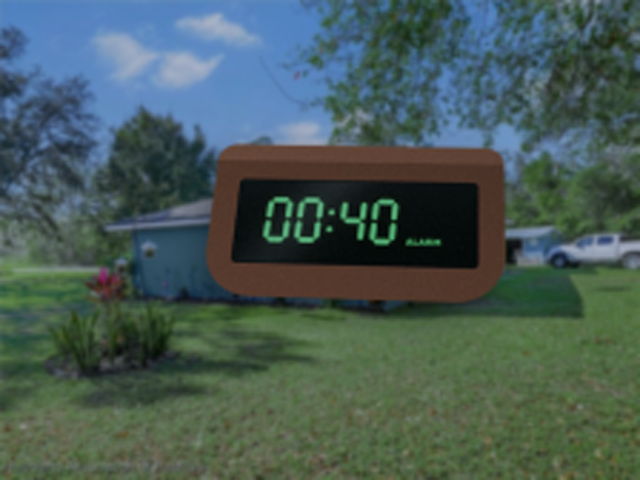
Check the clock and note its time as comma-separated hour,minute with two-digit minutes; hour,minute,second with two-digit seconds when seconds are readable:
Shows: 0,40
